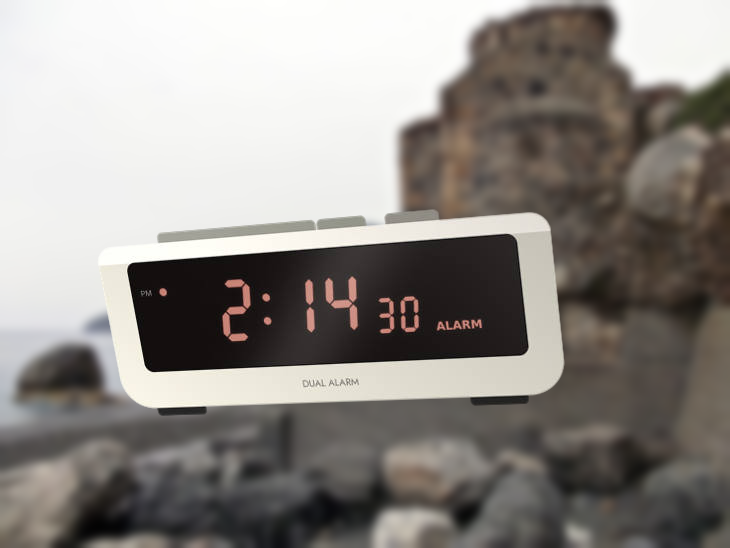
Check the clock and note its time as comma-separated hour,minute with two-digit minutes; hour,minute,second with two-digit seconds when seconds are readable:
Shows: 2,14,30
